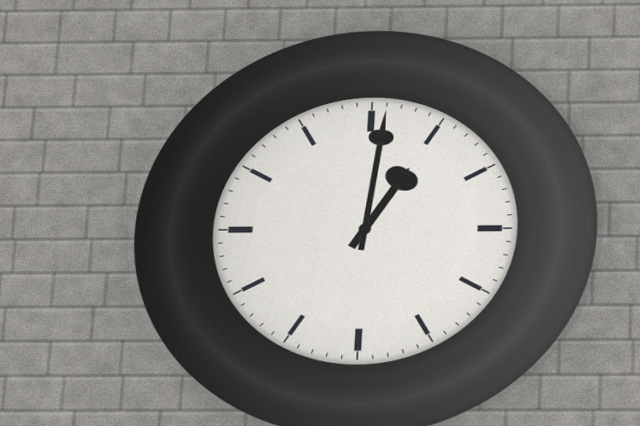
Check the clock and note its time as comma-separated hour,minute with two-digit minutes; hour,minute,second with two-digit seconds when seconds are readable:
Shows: 1,01
